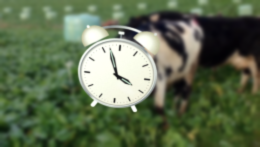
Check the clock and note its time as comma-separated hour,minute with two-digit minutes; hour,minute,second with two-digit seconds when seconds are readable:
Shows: 3,57
